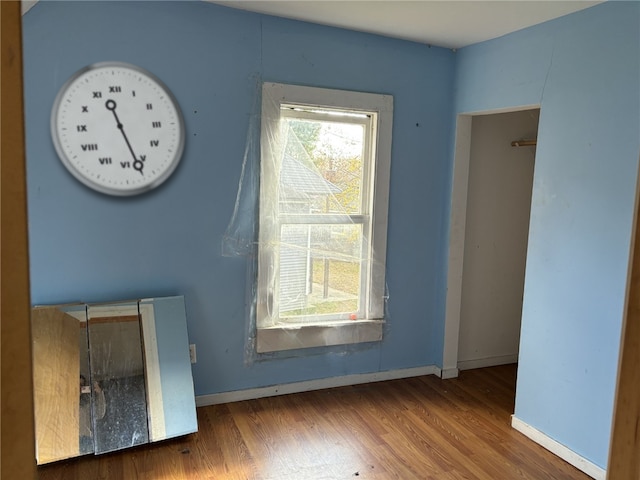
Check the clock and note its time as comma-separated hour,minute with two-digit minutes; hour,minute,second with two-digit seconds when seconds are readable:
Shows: 11,27
